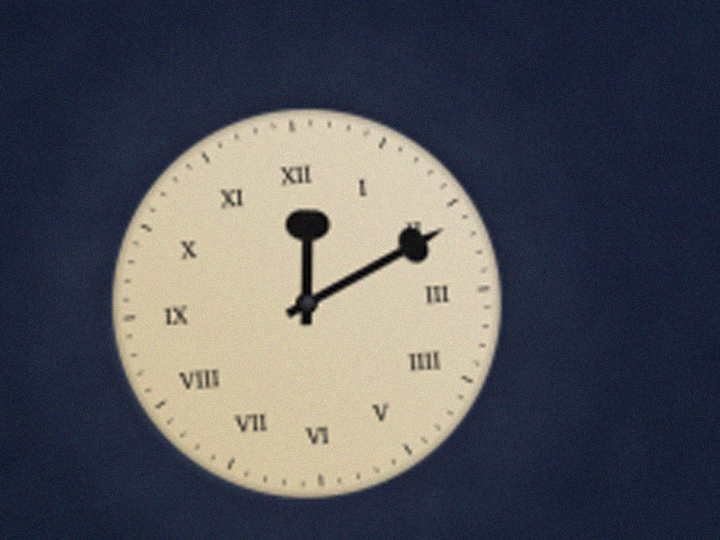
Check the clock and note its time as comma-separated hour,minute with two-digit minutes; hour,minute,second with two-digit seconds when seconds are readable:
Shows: 12,11
